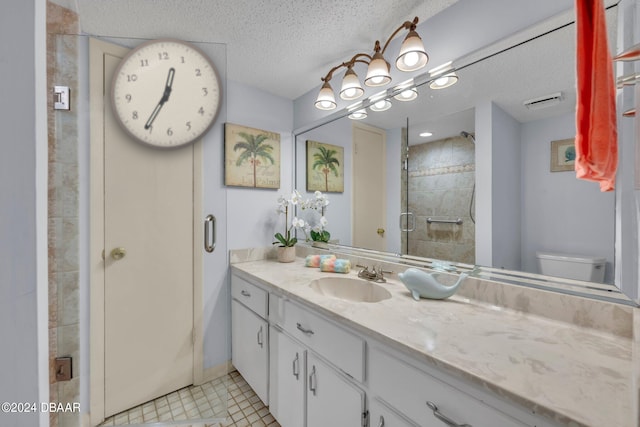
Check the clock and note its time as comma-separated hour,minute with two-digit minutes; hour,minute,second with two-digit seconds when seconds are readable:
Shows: 12,36
